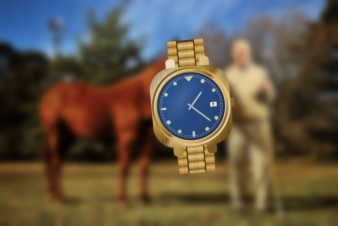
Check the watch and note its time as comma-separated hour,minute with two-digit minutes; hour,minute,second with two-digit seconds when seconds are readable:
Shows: 1,22
